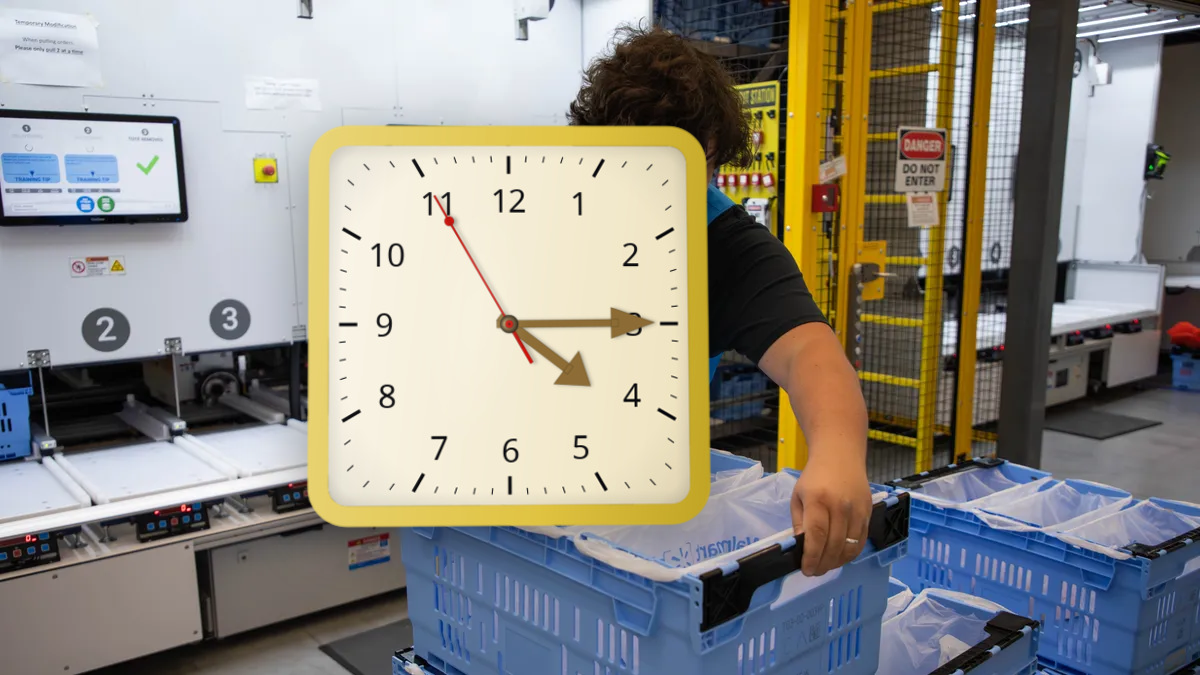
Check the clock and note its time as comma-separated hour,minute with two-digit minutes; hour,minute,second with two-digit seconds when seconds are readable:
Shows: 4,14,55
